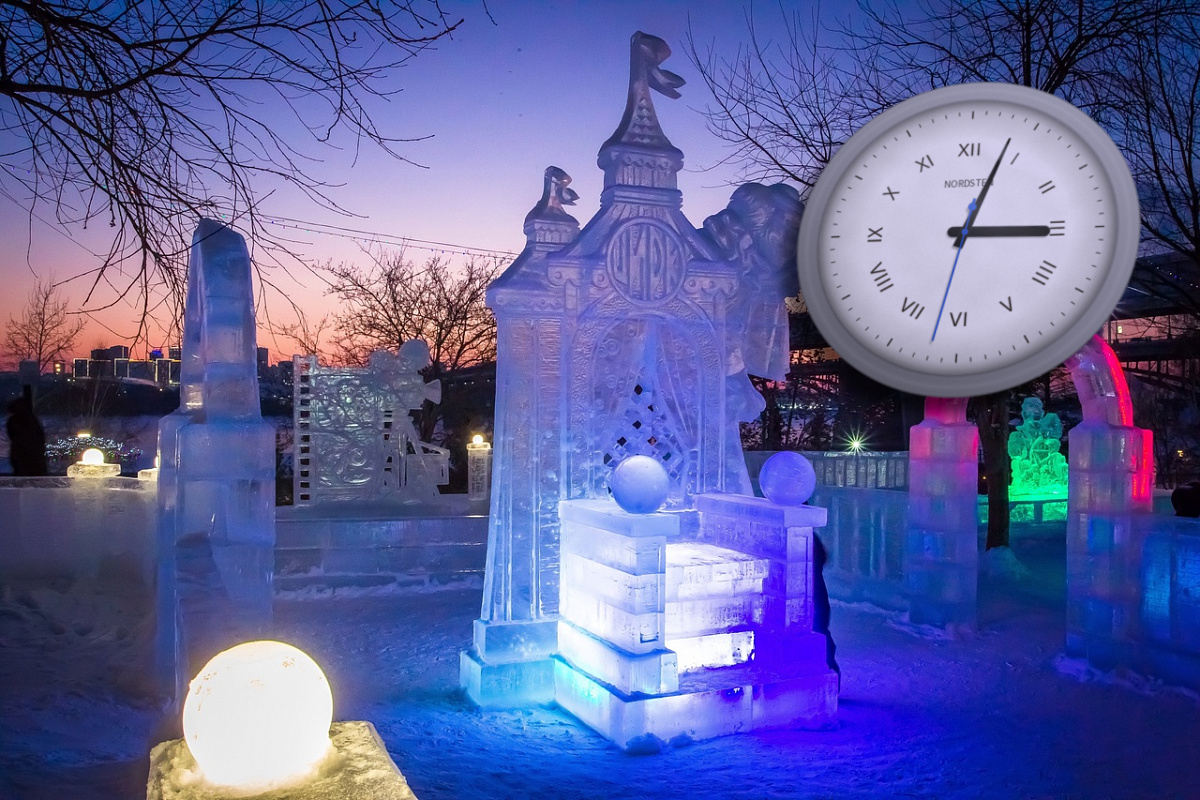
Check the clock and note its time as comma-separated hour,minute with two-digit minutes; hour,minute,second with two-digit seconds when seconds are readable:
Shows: 3,03,32
